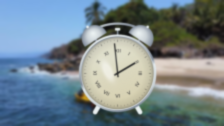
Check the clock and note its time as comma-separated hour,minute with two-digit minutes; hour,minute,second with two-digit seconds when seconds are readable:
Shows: 1,59
